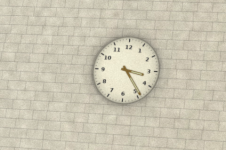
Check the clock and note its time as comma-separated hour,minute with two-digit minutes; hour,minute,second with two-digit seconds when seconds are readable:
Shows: 3,24
